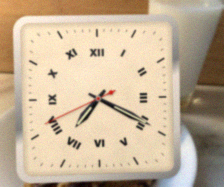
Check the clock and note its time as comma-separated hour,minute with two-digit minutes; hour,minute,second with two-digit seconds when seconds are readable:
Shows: 7,19,41
